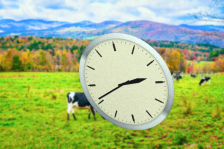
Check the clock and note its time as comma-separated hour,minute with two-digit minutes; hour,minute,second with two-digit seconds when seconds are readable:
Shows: 2,41
